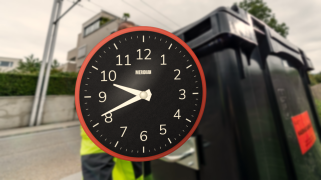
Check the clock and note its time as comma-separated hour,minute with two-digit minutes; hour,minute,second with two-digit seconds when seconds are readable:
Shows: 9,41
